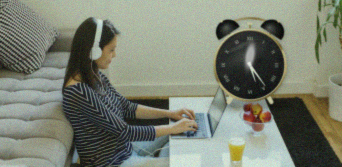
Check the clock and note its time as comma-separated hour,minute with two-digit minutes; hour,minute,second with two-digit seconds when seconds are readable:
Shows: 5,24
